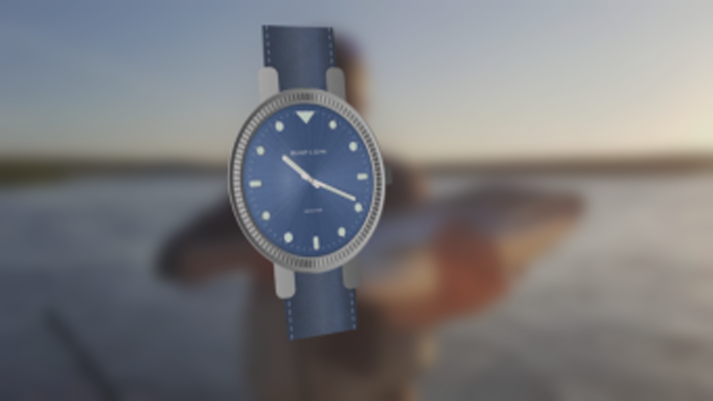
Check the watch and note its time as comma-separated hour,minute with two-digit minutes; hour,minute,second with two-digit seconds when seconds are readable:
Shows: 10,19
